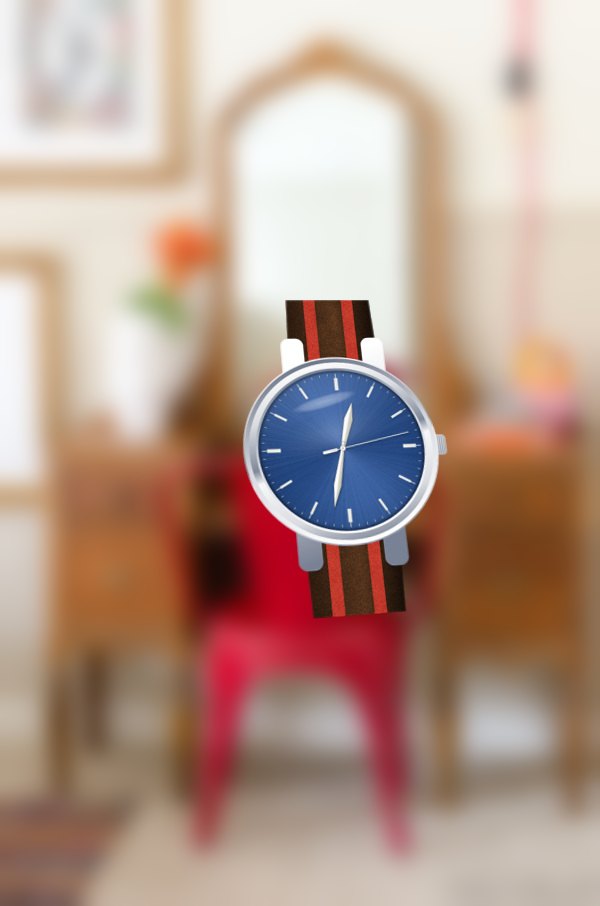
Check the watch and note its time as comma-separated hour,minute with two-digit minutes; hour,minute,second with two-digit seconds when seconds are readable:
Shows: 12,32,13
